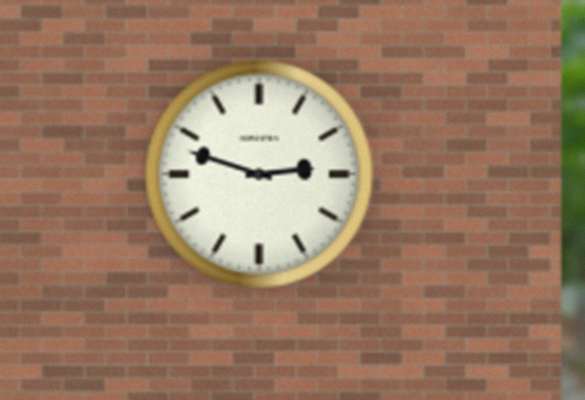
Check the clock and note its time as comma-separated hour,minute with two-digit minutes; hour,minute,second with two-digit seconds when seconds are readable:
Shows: 2,48
